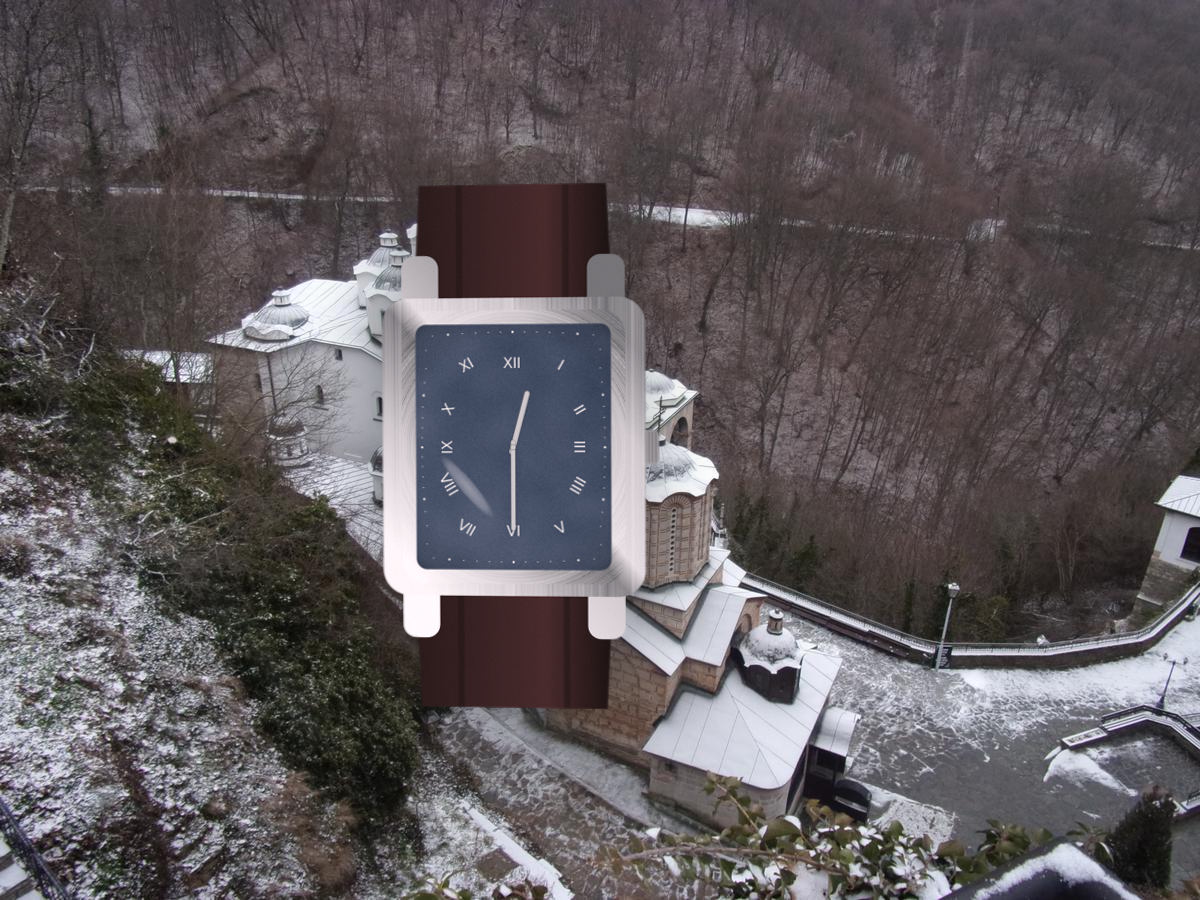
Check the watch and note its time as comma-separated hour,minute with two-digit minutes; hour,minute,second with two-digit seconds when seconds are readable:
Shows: 12,30
